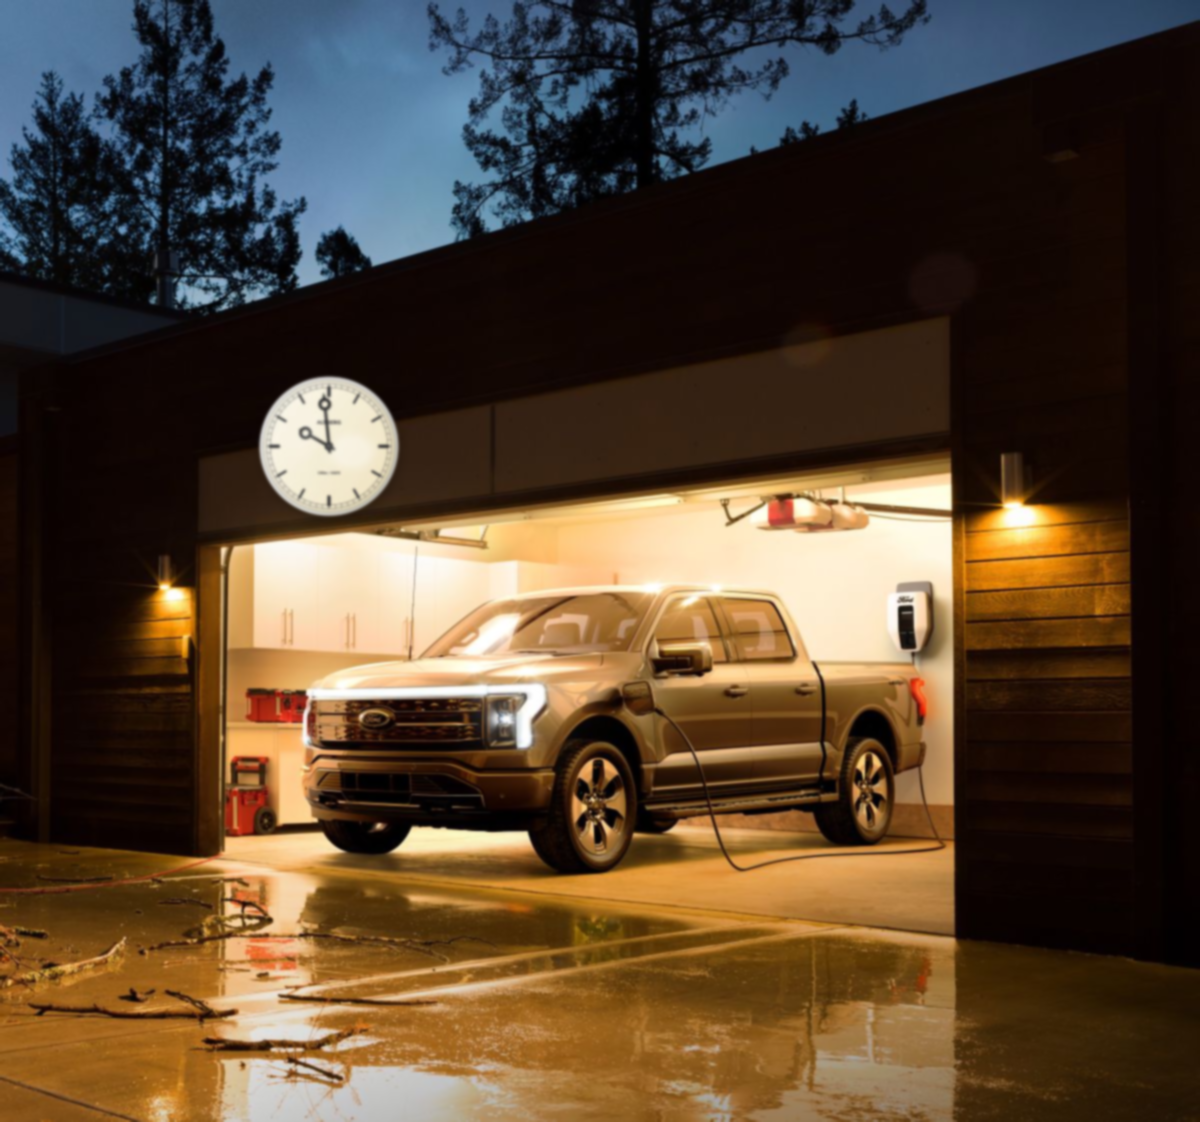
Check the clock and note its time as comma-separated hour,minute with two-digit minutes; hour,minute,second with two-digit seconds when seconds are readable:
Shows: 9,59
